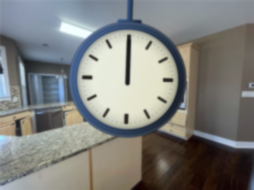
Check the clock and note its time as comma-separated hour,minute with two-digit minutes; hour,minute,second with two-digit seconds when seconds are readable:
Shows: 12,00
